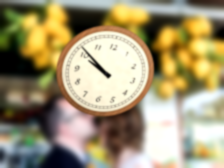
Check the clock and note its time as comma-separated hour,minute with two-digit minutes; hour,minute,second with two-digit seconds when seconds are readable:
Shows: 9,51
